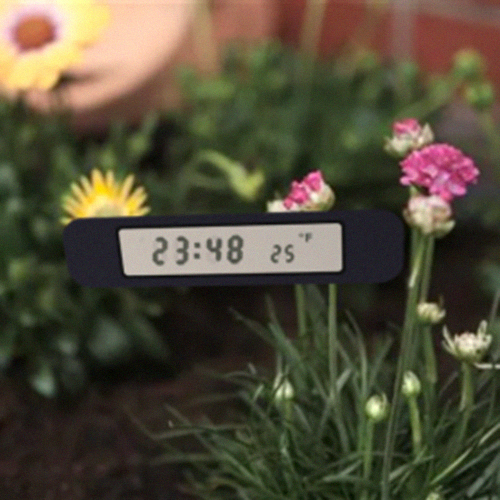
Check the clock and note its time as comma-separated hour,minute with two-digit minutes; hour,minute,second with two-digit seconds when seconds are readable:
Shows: 23,48
